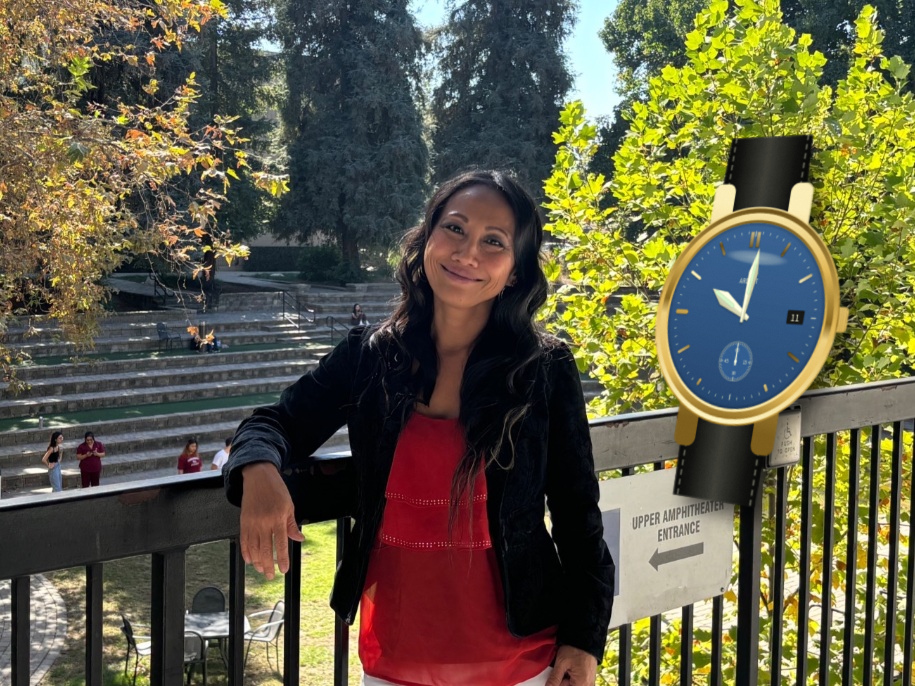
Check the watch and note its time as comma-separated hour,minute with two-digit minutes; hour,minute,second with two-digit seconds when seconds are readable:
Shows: 10,01
